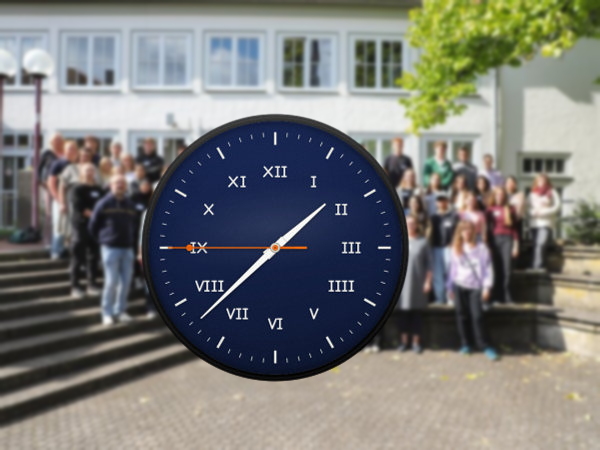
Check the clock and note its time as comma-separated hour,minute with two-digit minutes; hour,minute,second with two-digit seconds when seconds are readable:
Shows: 1,37,45
